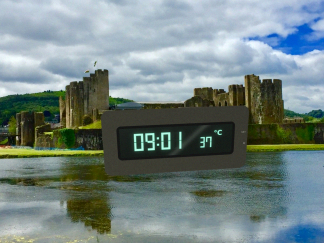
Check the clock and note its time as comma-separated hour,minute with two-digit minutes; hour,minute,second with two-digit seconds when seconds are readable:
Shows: 9,01
